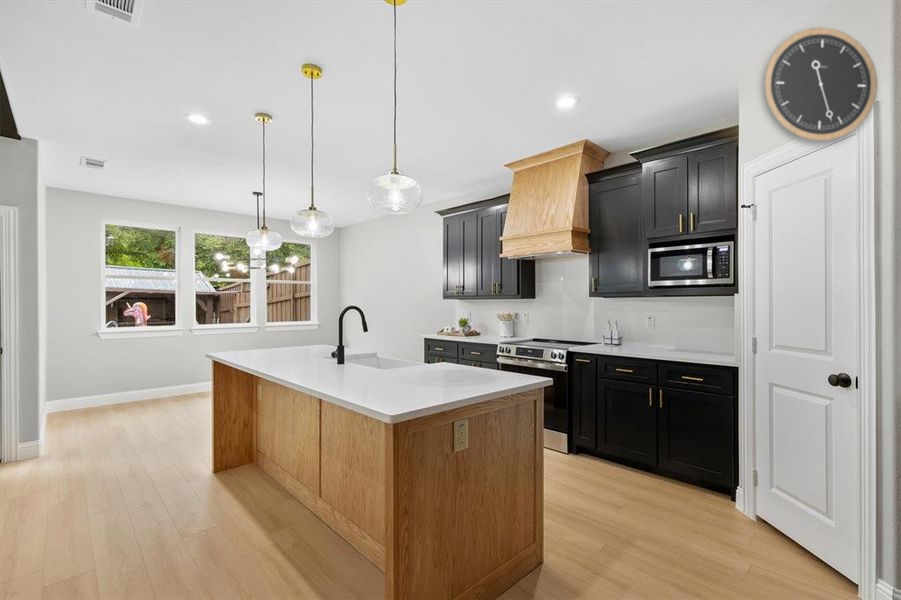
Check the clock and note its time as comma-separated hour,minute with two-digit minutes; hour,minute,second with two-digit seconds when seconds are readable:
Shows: 11,27
